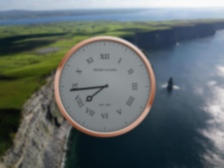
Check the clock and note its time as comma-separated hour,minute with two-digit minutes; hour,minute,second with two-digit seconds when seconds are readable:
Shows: 7,44
